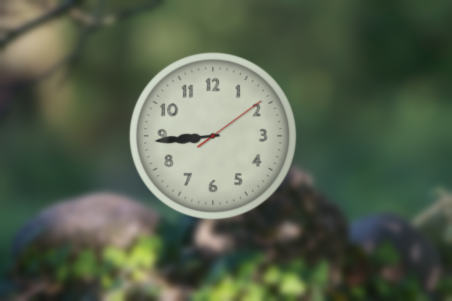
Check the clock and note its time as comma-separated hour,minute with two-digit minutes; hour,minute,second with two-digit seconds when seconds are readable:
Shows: 8,44,09
